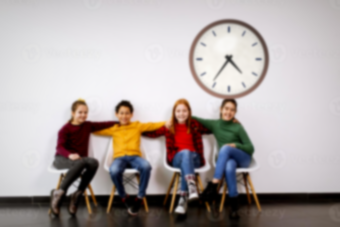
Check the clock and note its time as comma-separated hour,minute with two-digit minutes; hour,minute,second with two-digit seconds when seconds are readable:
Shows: 4,36
